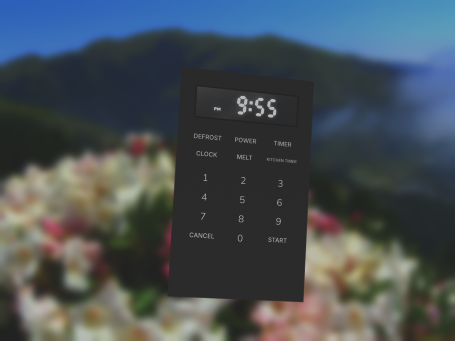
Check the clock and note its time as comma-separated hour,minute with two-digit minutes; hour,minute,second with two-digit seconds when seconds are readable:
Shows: 9,55
